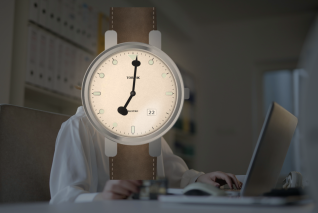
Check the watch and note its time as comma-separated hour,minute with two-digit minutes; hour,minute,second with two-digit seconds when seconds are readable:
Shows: 7,01
